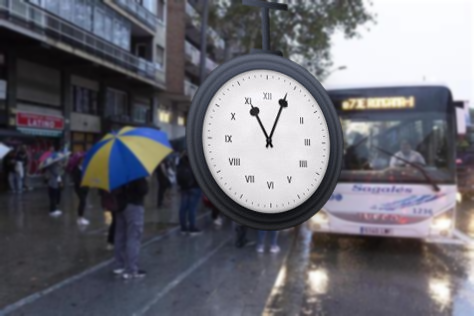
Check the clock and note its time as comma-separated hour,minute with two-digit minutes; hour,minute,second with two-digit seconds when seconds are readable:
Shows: 11,04
